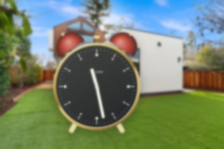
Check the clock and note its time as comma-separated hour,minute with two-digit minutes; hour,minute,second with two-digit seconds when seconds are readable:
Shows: 11,28
